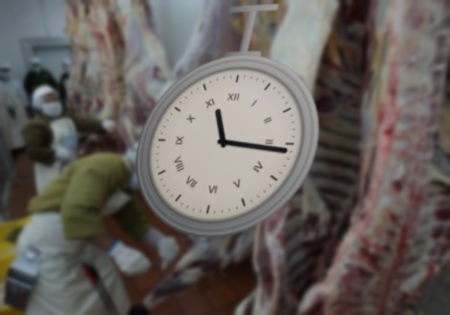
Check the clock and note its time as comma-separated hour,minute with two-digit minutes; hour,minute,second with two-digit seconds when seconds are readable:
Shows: 11,16
